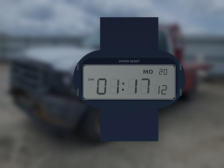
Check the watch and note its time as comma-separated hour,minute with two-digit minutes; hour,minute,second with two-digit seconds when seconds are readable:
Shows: 1,17,12
